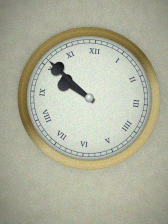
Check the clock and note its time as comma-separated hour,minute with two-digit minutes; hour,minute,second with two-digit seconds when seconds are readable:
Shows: 9,51
